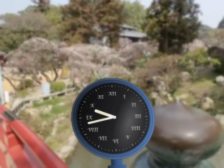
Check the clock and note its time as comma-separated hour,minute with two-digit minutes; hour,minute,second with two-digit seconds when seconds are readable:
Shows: 9,43
